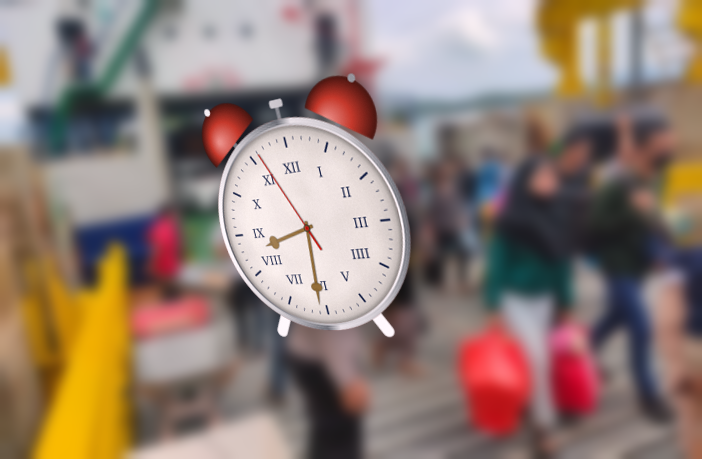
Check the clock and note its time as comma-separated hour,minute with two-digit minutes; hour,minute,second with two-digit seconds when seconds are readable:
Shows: 8,30,56
